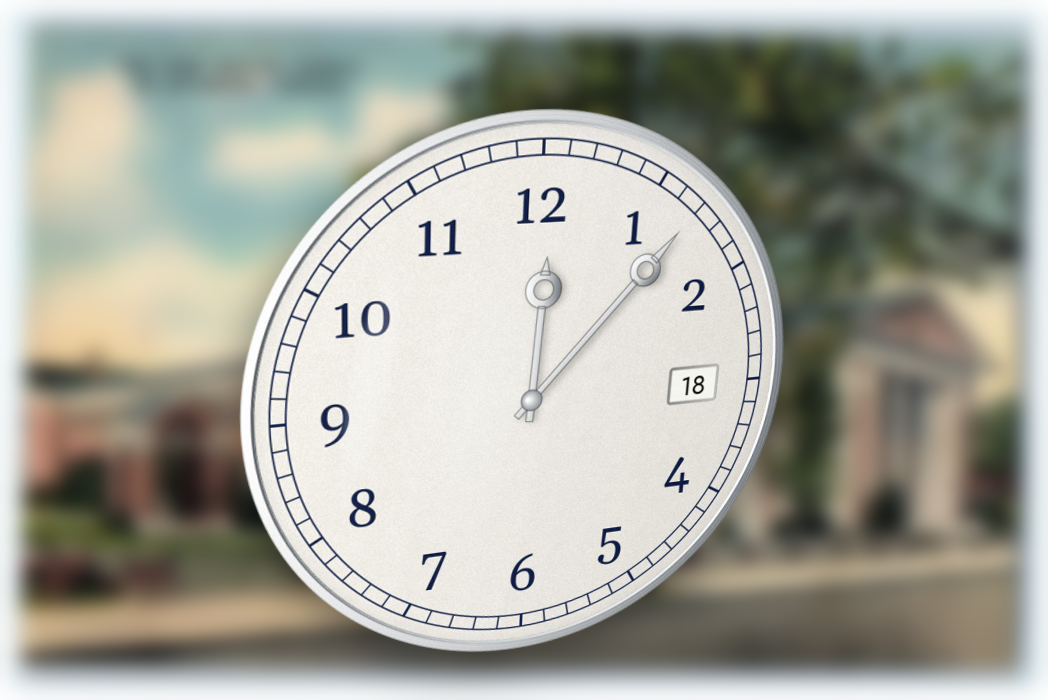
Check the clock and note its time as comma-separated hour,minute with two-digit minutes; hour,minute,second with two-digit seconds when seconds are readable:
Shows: 12,07
